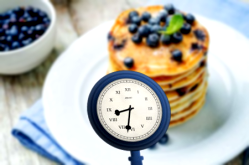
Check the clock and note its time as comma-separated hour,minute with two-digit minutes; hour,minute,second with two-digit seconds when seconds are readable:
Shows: 8,32
